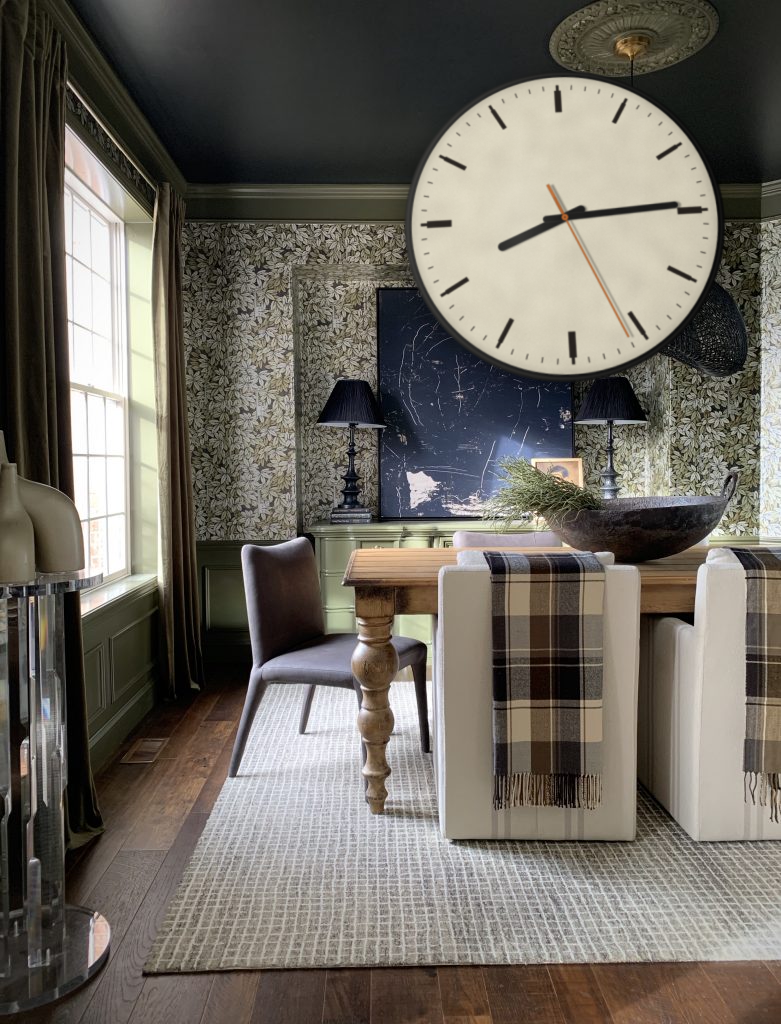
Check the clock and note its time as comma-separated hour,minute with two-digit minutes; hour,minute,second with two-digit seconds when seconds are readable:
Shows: 8,14,26
